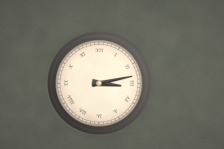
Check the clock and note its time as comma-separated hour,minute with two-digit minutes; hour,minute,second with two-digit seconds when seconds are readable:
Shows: 3,13
